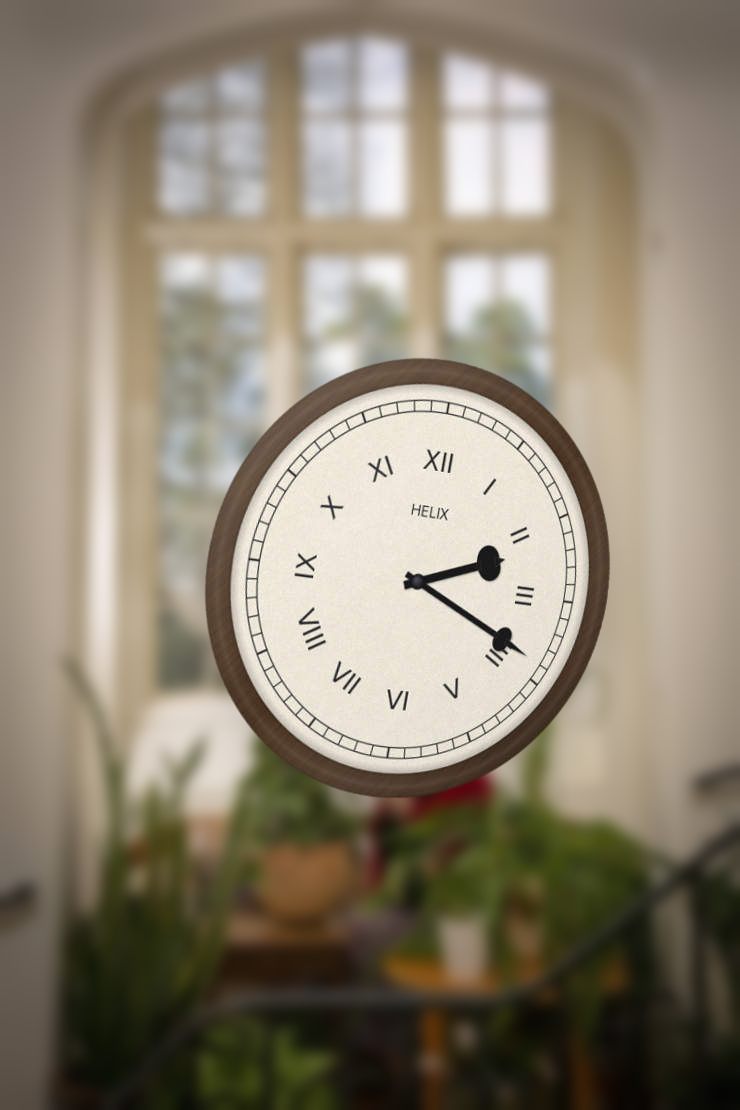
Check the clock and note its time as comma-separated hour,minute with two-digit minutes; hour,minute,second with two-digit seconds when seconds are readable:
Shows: 2,19
